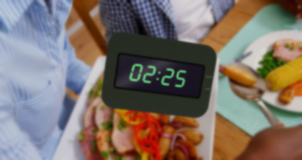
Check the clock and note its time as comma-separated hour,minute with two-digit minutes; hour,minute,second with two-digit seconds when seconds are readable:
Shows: 2,25
